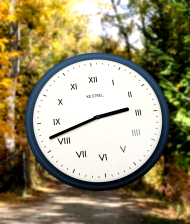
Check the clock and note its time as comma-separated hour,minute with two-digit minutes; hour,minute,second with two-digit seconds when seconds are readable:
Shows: 2,42
